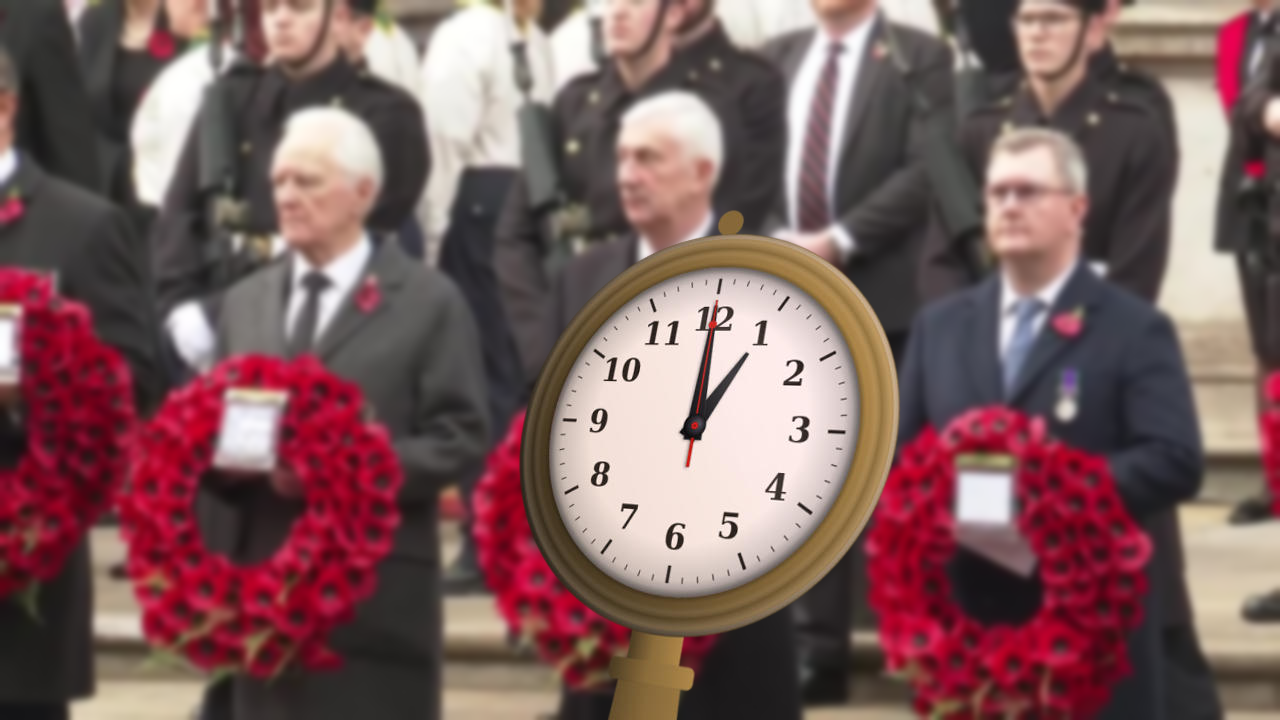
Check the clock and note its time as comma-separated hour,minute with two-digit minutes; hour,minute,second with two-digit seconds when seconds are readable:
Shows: 1,00,00
